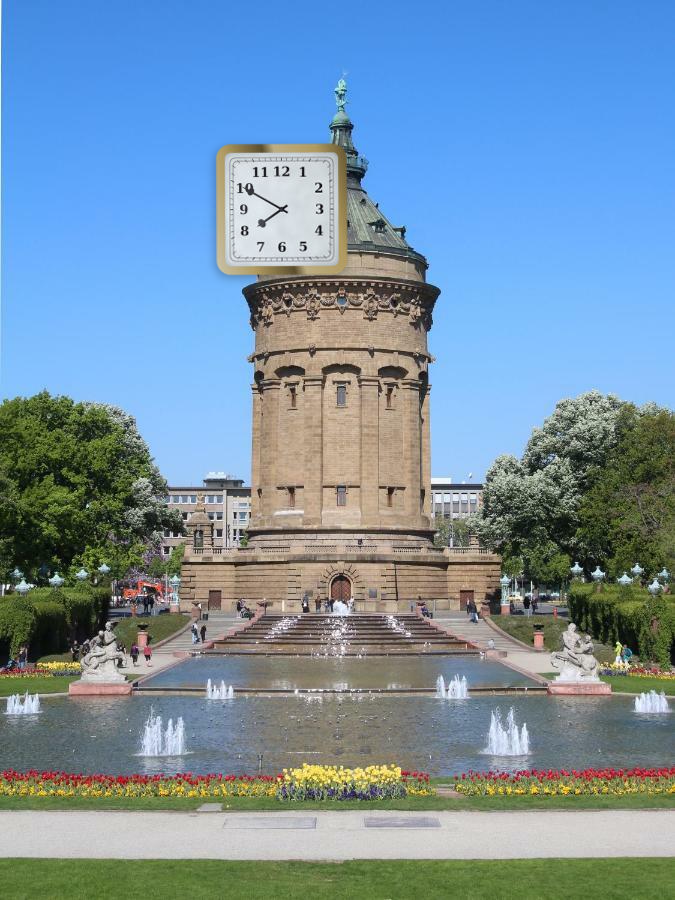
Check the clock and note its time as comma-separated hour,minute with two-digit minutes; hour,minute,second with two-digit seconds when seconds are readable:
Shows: 7,50
